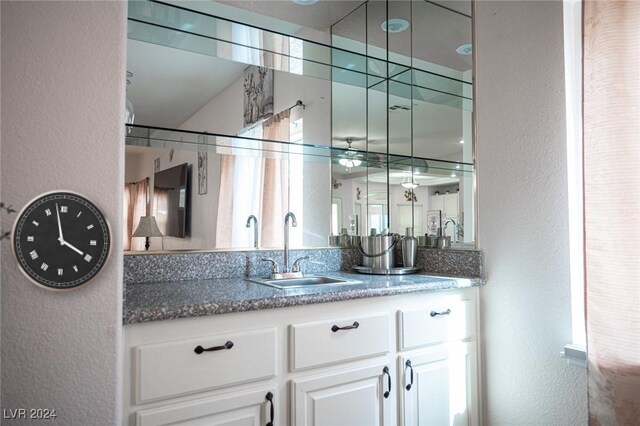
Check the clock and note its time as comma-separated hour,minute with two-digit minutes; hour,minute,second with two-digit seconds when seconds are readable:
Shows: 3,58
